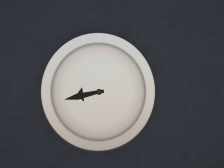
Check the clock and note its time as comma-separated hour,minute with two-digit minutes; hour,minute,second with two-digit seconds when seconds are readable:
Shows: 8,43
